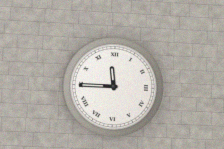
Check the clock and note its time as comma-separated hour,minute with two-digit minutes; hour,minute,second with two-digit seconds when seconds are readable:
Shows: 11,45
